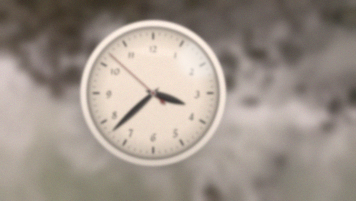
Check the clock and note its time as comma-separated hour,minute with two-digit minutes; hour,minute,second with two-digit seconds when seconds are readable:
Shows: 3,37,52
